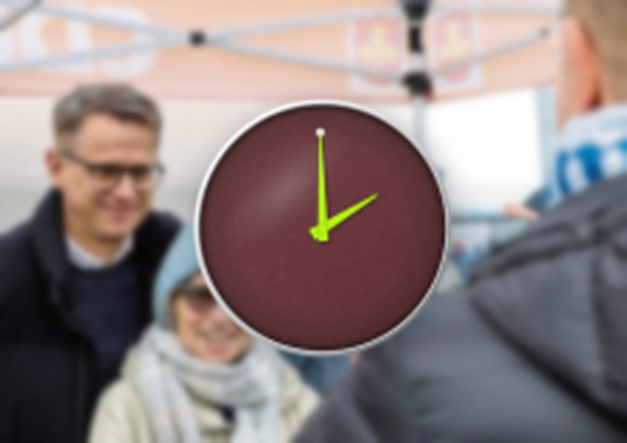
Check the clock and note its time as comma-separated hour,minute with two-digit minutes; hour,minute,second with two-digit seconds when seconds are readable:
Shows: 2,00
